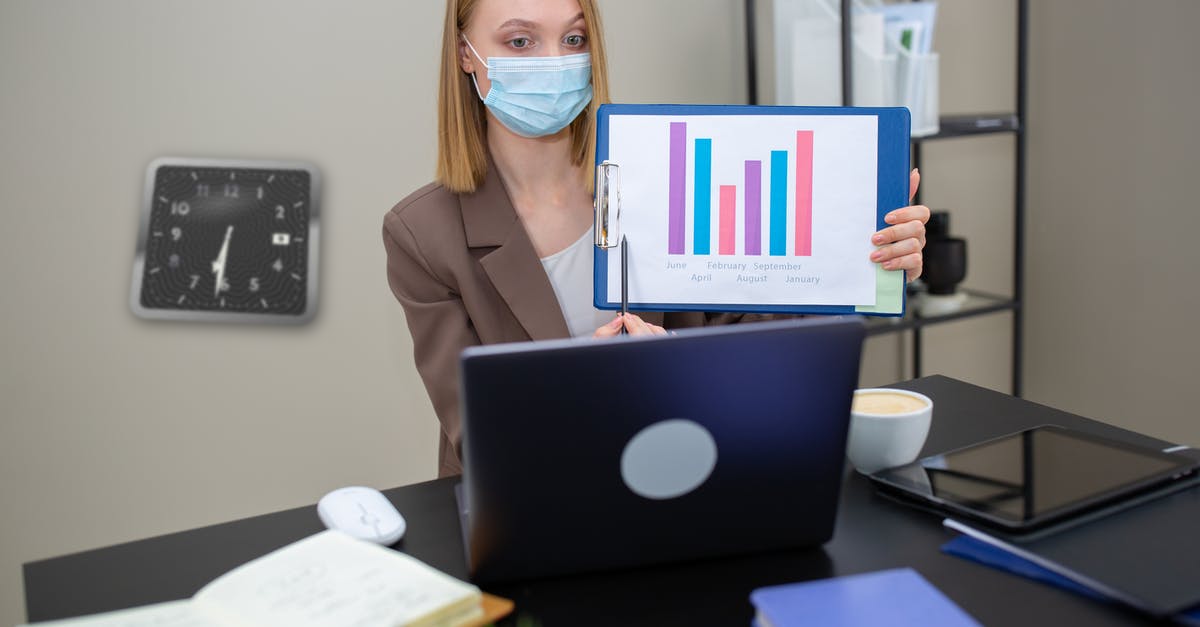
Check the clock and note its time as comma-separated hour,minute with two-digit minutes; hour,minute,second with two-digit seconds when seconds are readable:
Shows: 6,31
